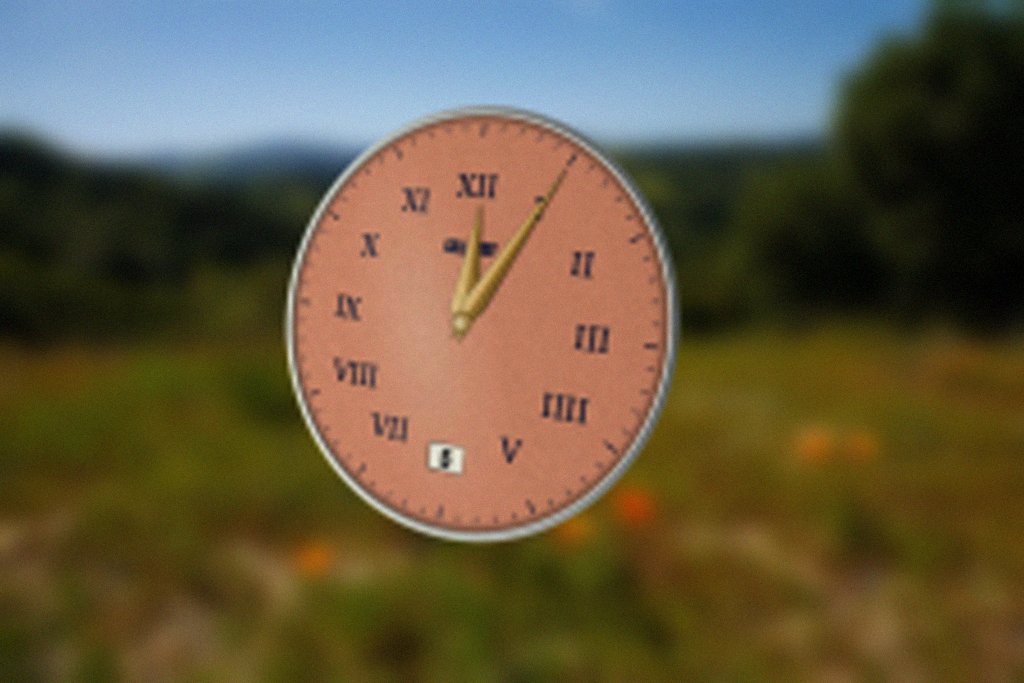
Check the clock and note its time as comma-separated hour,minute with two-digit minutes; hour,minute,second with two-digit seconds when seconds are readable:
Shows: 12,05
